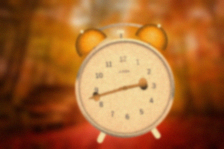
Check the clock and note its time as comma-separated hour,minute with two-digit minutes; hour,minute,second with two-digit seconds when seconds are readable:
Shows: 2,43
